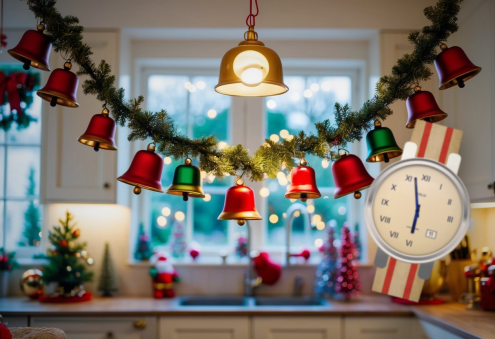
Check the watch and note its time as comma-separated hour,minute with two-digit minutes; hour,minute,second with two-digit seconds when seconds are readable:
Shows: 5,57
